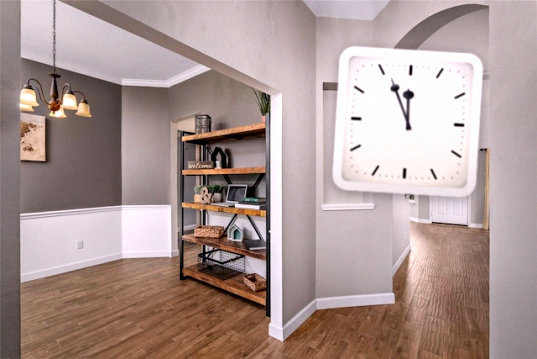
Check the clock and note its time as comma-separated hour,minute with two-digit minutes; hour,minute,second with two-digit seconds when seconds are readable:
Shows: 11,56
